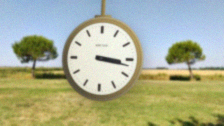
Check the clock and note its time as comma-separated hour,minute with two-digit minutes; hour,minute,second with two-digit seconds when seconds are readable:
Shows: 3,17
